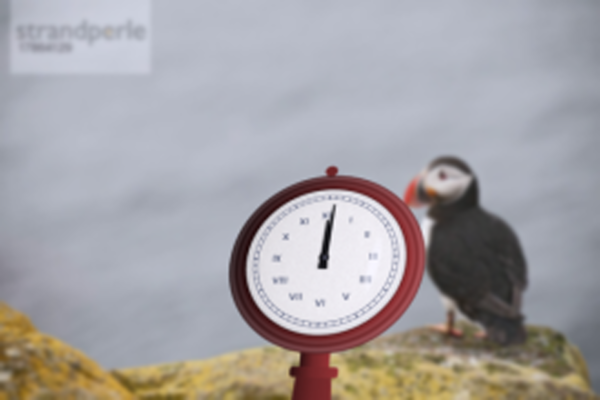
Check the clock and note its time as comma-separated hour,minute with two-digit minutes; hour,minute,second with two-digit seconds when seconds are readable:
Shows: 12,01
